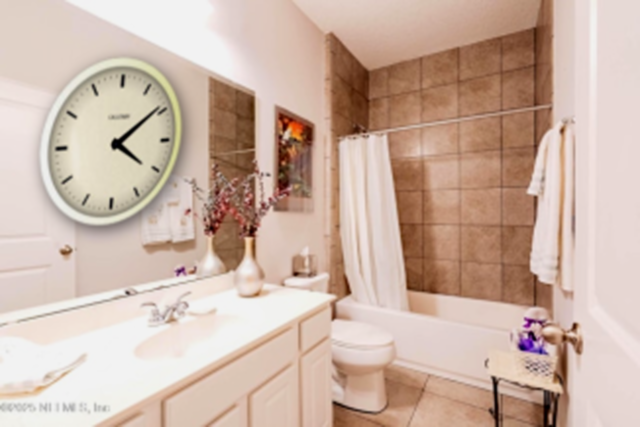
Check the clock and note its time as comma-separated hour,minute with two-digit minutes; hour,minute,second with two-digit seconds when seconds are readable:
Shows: 4,09
